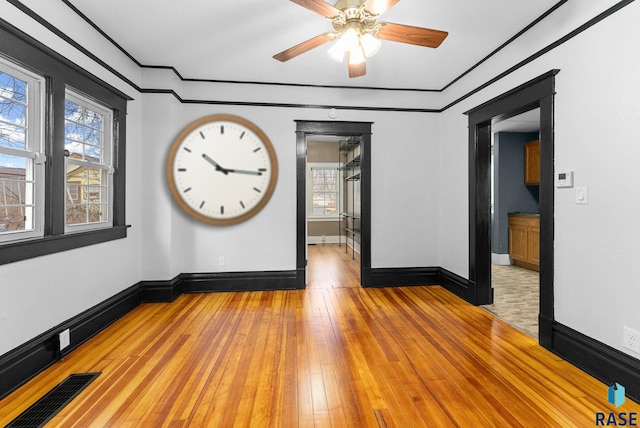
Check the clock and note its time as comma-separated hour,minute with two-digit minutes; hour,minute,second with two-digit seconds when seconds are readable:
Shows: 10,16
